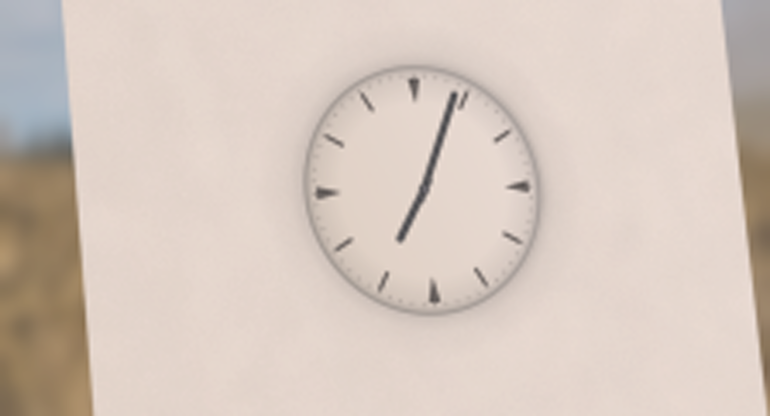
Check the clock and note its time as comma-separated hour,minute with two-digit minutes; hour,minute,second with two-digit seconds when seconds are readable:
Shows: 7,04
